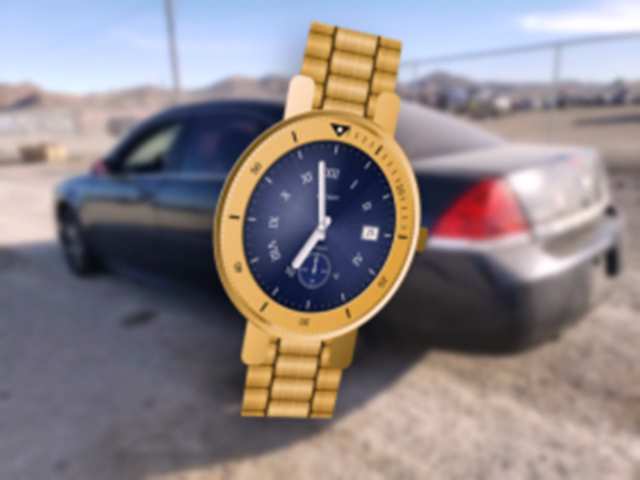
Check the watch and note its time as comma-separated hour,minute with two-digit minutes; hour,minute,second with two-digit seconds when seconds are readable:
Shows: 6,58
